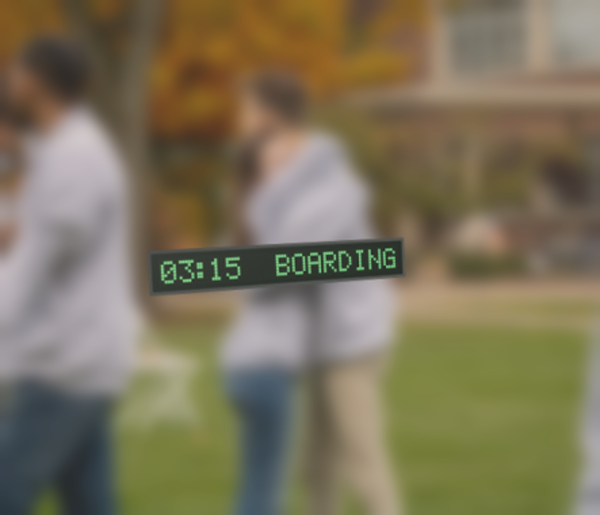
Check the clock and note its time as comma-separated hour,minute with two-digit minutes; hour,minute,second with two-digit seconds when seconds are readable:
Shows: 3,15
